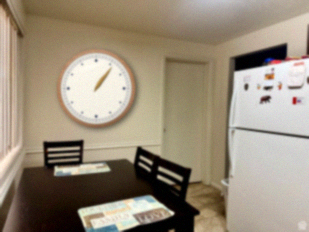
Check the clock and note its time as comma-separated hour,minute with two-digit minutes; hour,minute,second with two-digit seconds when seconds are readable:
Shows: 1,06
